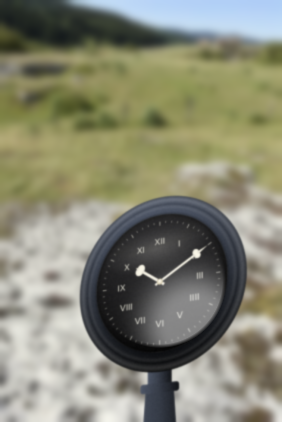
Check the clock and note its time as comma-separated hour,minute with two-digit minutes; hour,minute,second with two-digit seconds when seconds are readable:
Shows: 10,10
